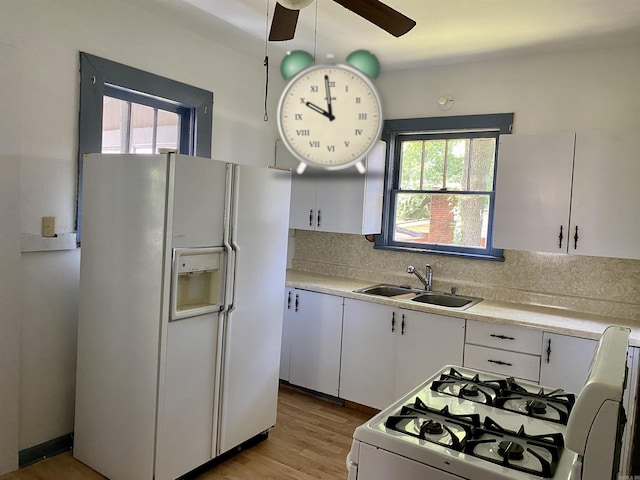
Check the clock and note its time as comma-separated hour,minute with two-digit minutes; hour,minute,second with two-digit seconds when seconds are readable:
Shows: 9,59
